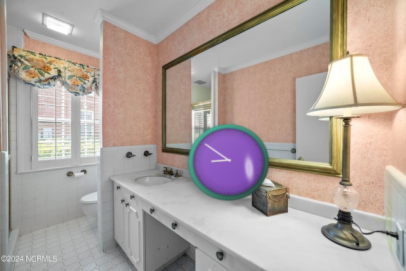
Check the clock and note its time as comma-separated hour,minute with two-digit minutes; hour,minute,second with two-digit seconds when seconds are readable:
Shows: 8,51
